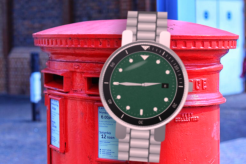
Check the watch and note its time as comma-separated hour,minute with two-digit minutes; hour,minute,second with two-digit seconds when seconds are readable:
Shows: 2,45
